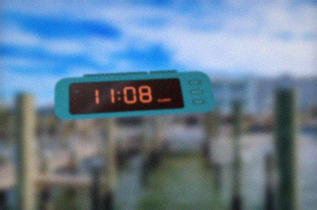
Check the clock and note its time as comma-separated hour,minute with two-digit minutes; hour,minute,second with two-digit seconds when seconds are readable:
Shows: 11,08
